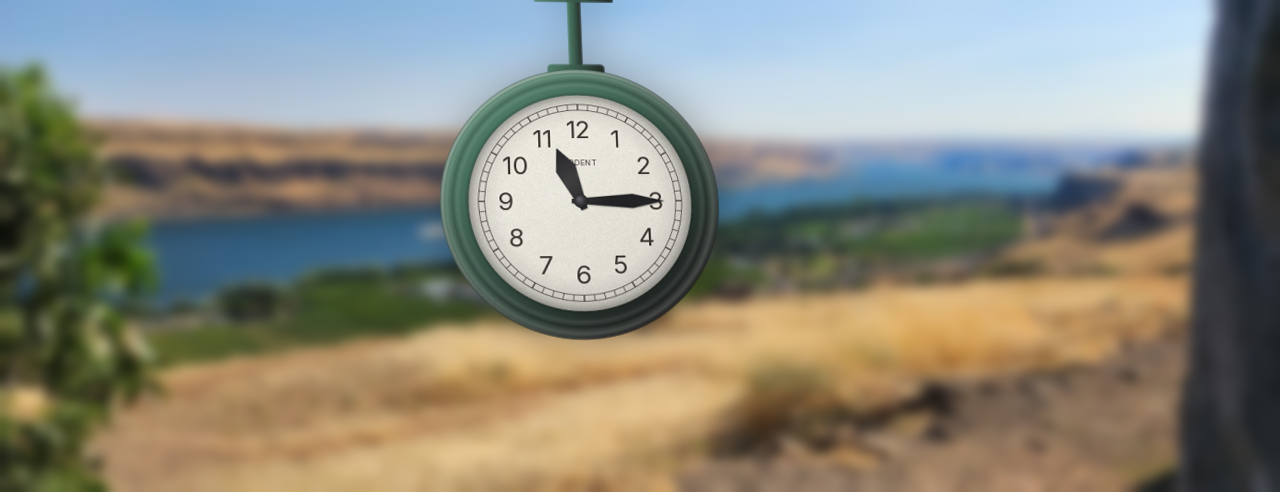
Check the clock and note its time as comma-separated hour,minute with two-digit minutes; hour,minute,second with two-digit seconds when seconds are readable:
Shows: 11,15
